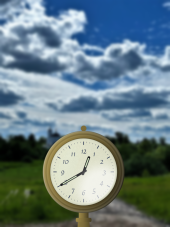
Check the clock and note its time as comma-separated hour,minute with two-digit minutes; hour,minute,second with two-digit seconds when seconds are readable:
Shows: 12,40
